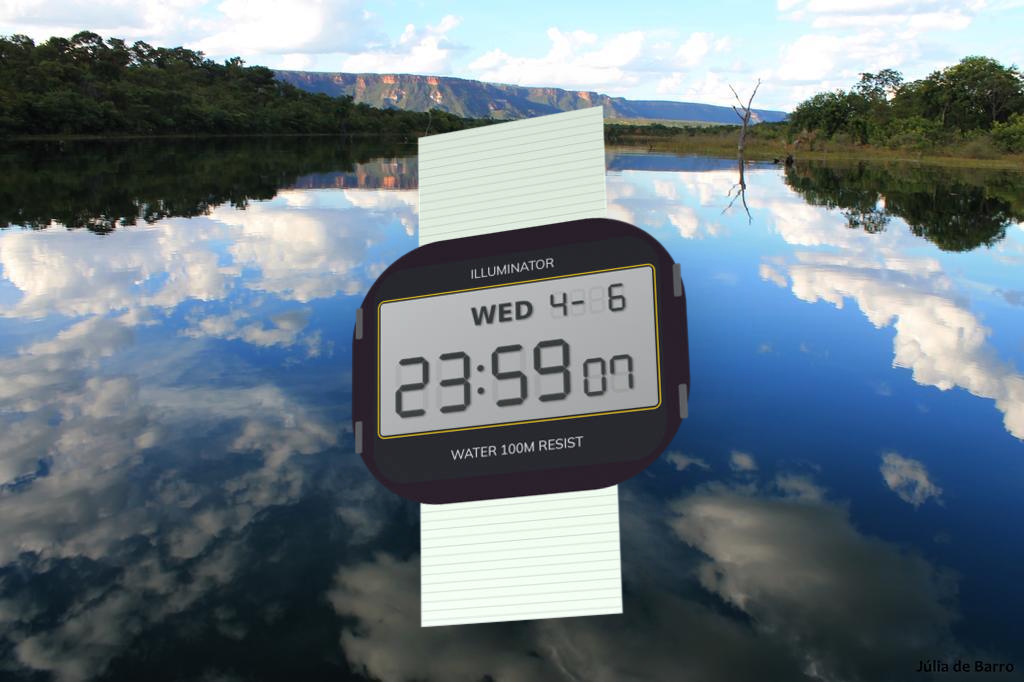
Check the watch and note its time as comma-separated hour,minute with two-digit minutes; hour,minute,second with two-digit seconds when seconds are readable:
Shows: 23,59,07
